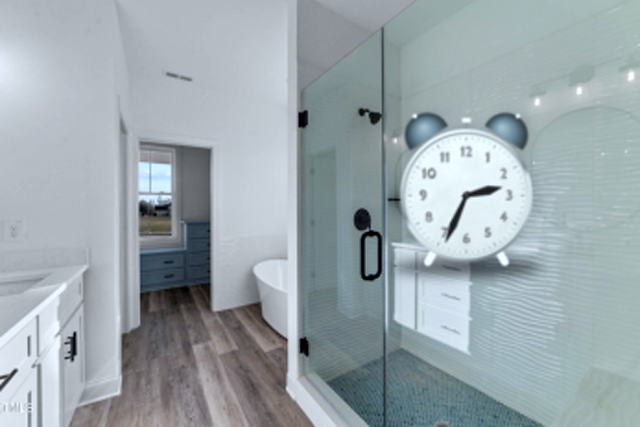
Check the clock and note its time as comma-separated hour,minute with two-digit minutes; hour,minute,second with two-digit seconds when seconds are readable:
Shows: 2,34
